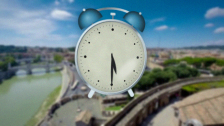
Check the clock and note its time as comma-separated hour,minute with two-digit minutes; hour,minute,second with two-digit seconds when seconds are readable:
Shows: 5,30
